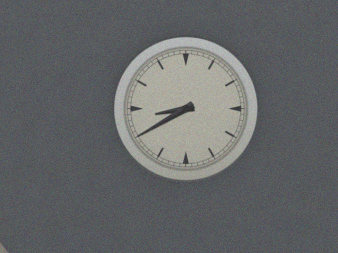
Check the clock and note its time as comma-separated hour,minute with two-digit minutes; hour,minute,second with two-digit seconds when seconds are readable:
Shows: 8,40
